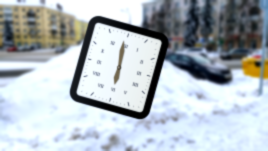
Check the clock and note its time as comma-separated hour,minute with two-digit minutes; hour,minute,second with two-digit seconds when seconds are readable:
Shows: 5,59
